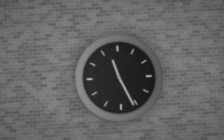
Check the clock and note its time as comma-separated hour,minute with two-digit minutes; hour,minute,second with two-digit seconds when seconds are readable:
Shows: 11,26
